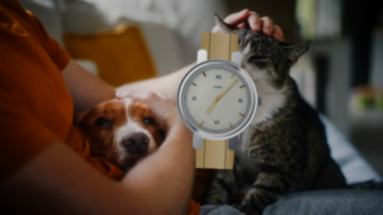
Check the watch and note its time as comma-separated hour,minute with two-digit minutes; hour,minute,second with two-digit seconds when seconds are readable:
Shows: 7,07
